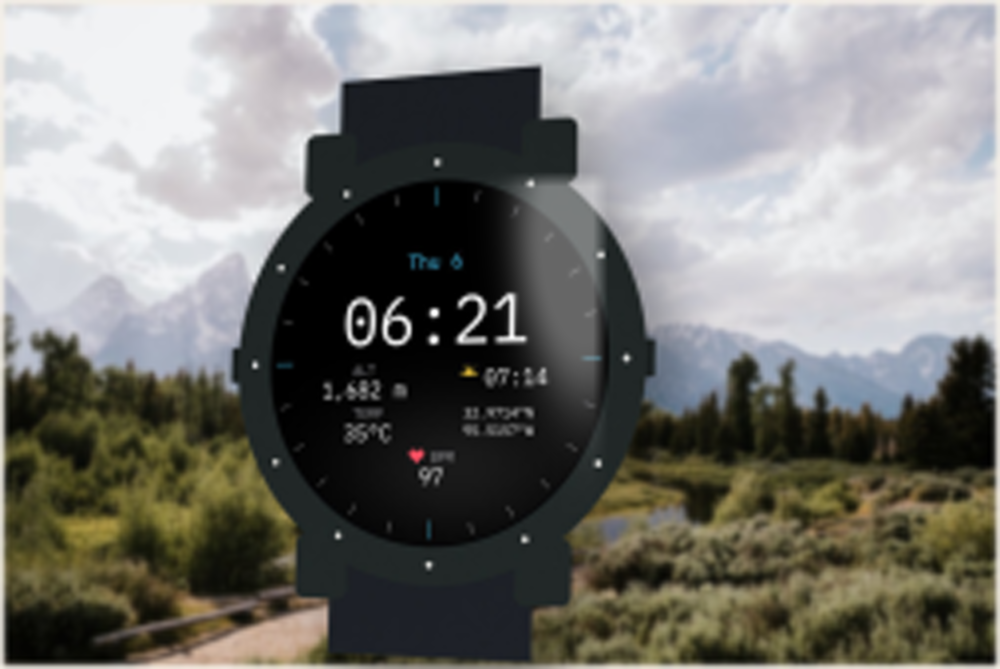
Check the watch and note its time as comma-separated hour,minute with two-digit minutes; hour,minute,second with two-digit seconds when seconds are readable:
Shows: 6,21
